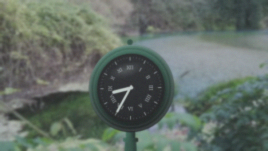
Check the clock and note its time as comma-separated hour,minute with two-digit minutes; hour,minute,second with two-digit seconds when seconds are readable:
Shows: 8,35
